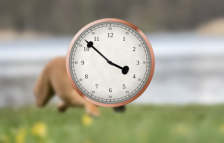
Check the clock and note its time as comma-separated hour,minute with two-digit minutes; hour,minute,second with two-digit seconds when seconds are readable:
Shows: 3,52
